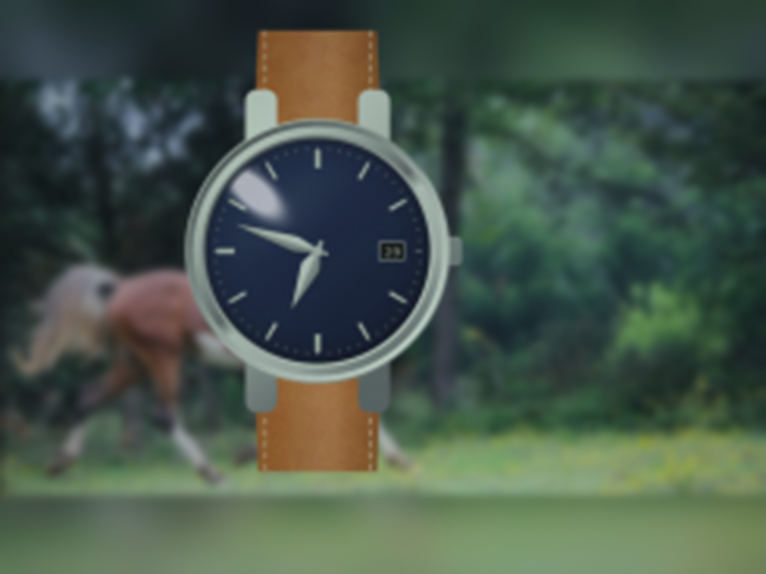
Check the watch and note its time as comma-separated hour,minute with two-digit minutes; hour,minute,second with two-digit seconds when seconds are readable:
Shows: 6,48
